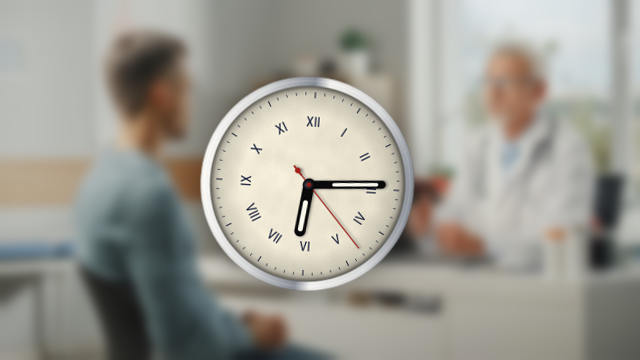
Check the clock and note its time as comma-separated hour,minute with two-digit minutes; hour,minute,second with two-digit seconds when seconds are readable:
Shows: 6,14,23
